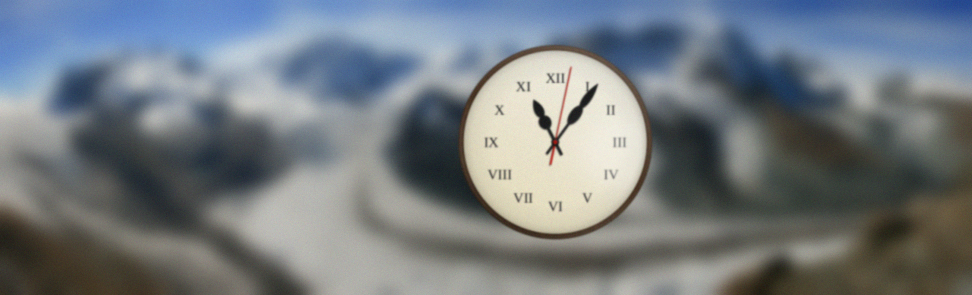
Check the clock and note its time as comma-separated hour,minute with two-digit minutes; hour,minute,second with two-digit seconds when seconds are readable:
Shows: 11,06,02
